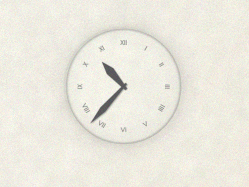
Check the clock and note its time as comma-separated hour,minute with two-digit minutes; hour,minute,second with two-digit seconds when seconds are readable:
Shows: 10,37
